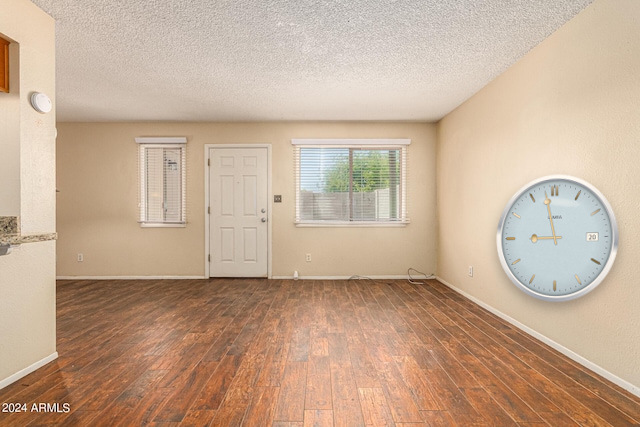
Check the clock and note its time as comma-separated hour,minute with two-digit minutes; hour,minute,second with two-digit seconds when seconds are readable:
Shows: 8,58
